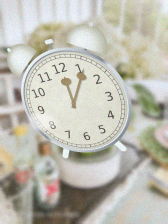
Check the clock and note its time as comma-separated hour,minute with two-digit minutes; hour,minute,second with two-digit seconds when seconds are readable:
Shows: 12,06
